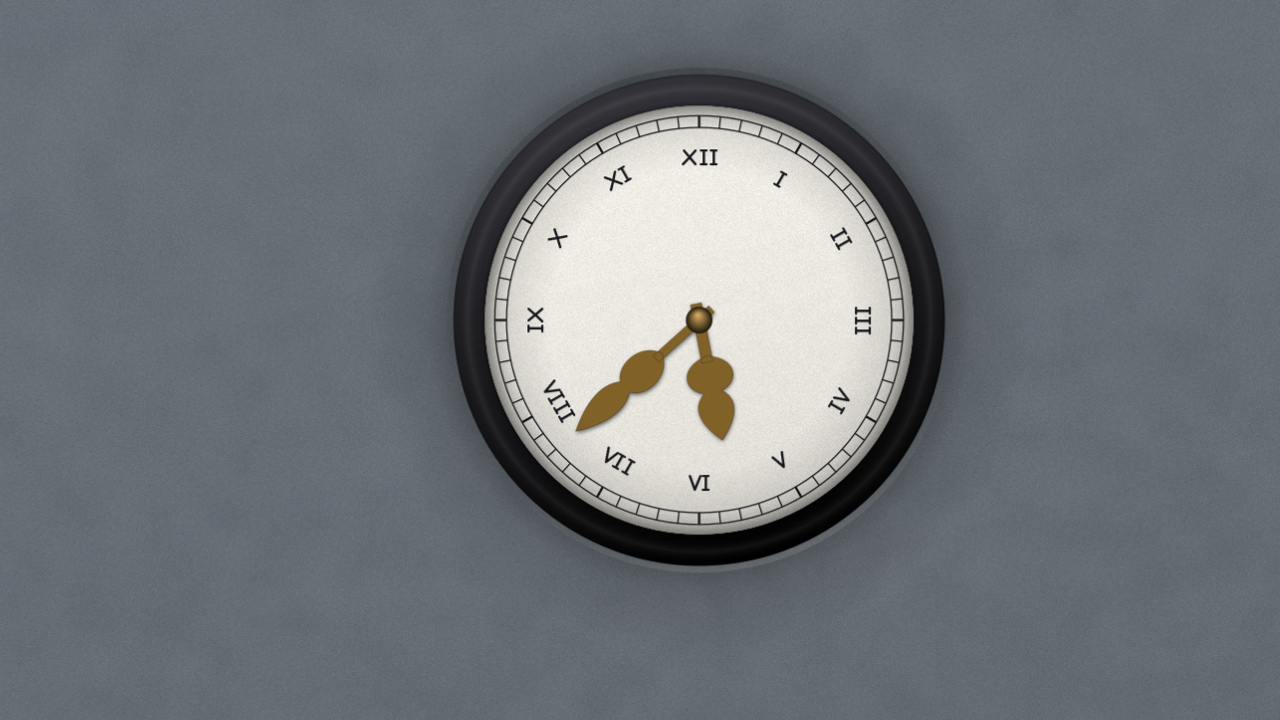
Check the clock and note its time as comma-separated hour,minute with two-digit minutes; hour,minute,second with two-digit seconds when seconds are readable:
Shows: 5,38
